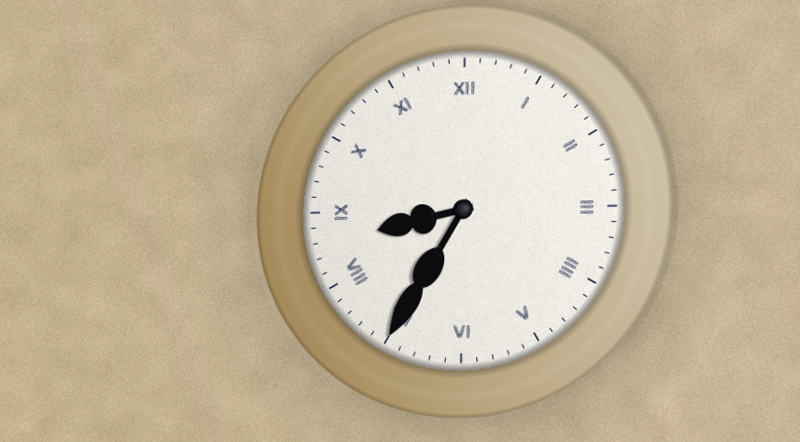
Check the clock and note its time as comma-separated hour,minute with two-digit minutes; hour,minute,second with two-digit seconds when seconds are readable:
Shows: 8,35
